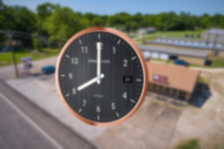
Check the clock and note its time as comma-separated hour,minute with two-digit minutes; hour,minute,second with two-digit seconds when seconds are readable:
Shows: 8,00
